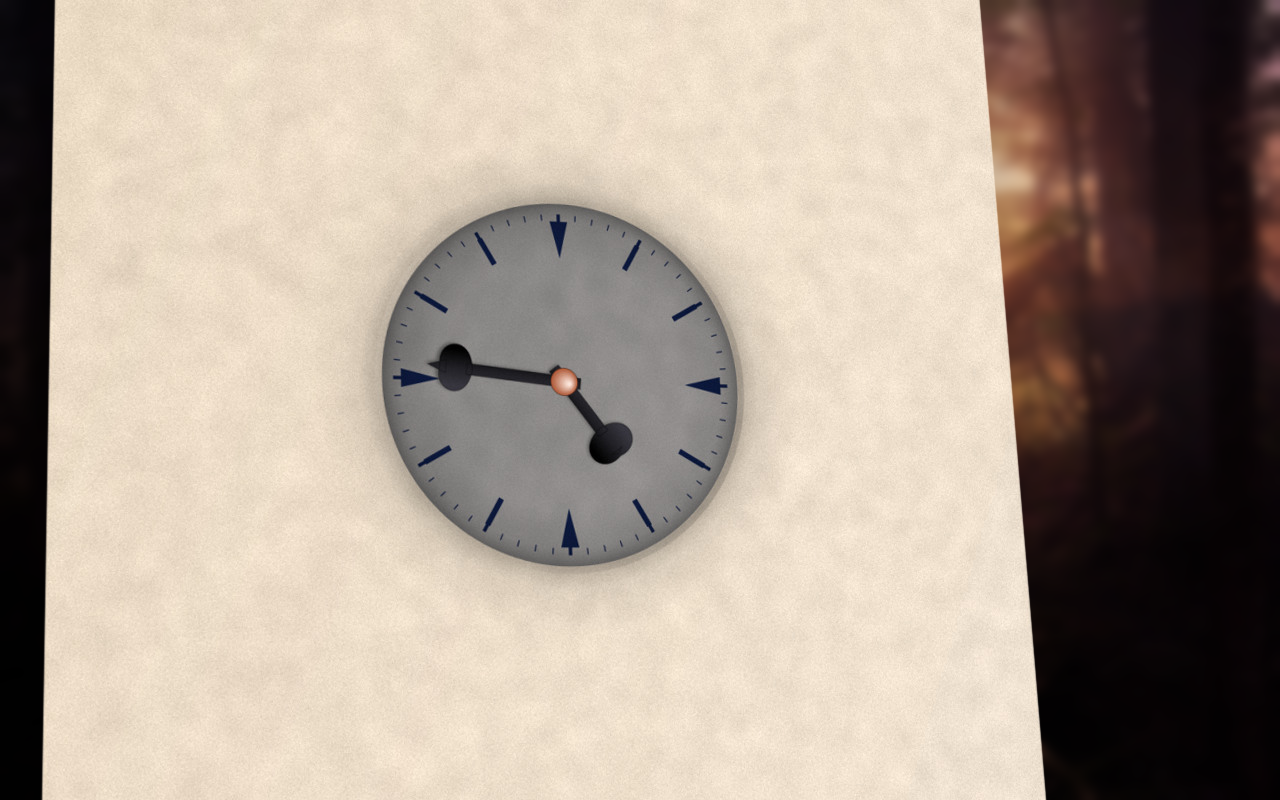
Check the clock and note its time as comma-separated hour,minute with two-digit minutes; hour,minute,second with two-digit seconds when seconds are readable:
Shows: 4,46
